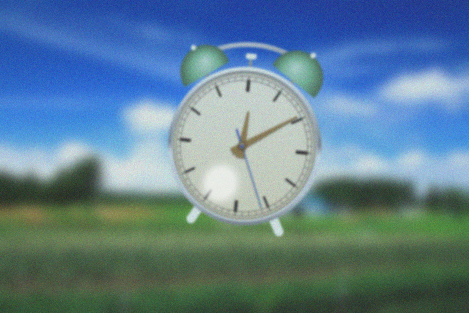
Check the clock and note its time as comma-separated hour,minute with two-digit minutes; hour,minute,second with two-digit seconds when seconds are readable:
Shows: 12,09,26
